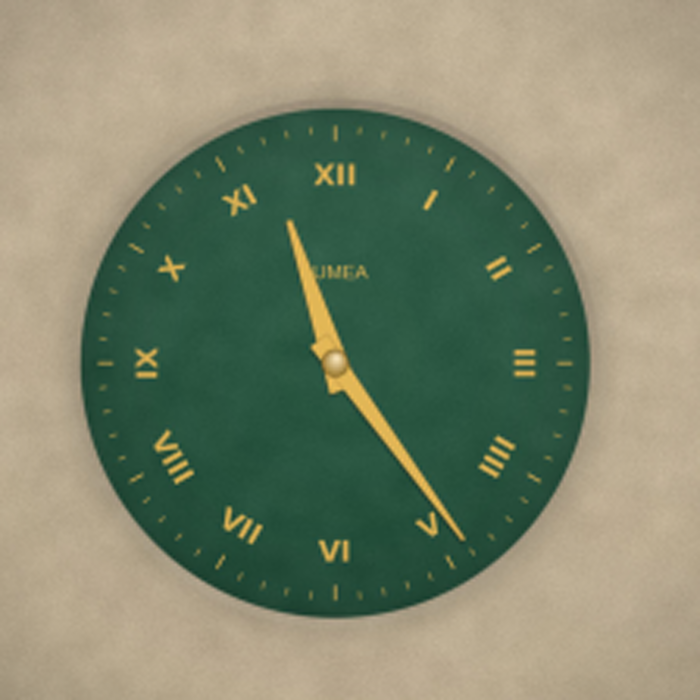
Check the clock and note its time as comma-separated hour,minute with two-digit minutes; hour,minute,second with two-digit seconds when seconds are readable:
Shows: 11,24
